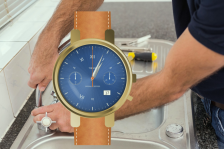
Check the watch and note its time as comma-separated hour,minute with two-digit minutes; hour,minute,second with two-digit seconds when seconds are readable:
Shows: 1,04
